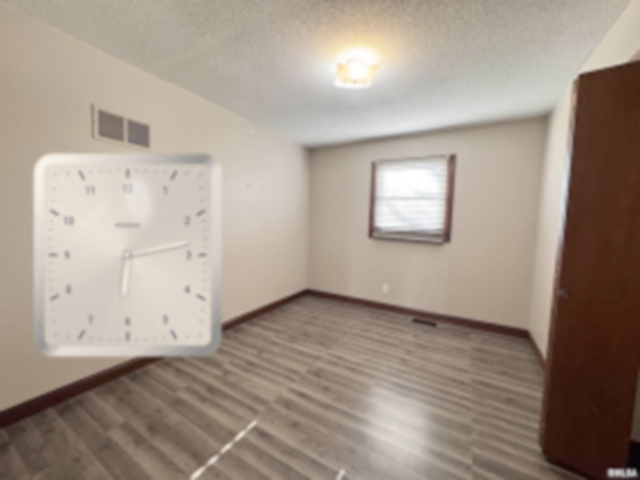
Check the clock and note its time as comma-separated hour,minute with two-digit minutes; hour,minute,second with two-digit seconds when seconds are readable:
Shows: 6,13
